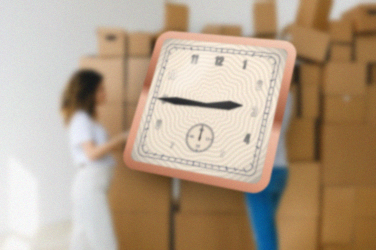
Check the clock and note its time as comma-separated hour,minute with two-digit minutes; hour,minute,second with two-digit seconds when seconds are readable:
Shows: 2,45
